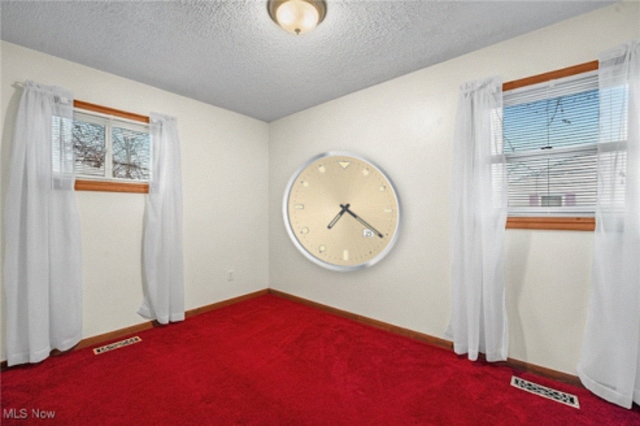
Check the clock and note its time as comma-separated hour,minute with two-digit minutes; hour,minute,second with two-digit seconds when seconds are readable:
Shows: 7,21
